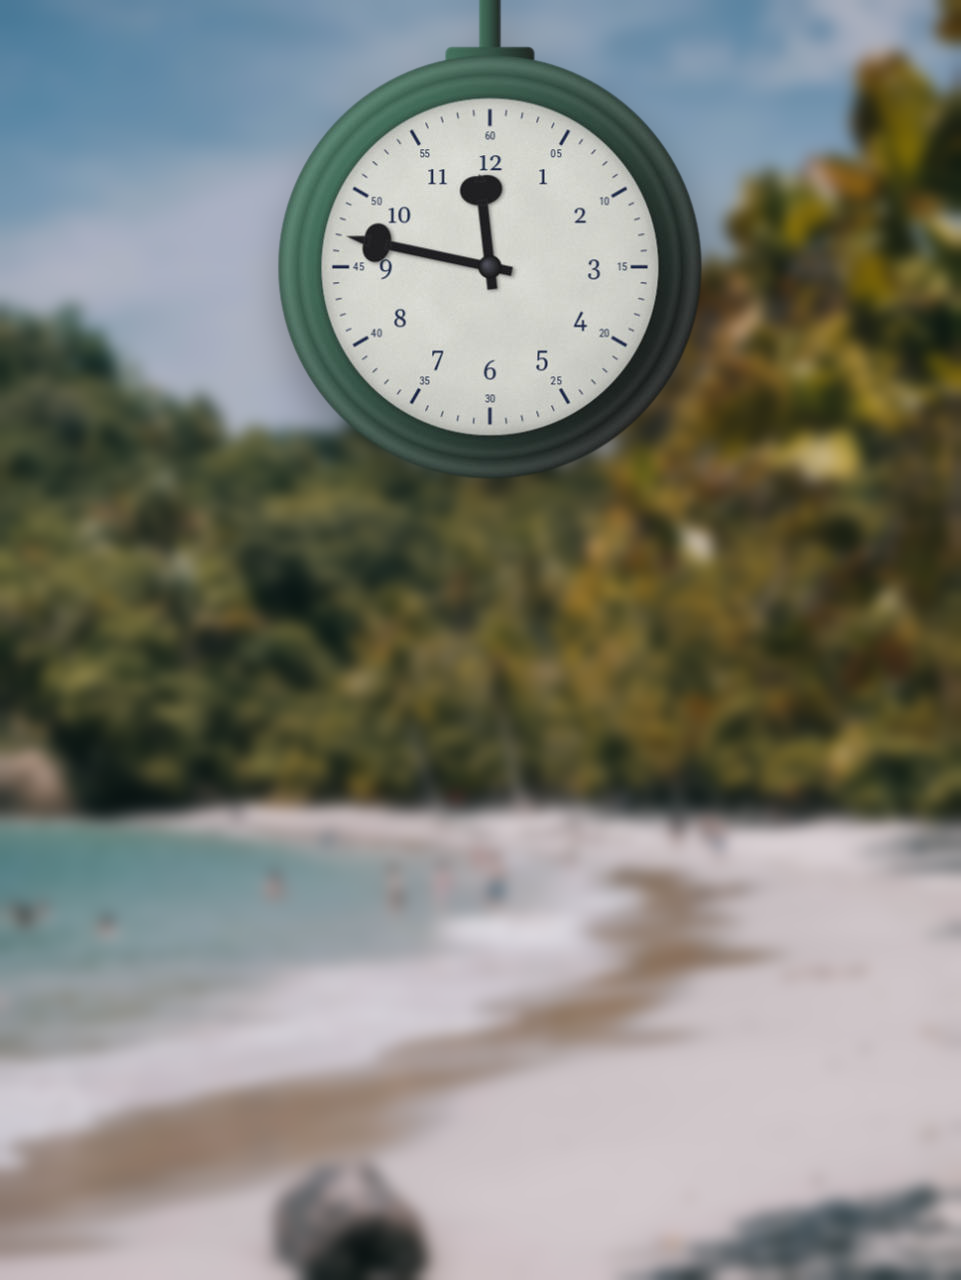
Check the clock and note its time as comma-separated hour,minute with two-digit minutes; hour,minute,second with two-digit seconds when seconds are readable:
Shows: 11,47
